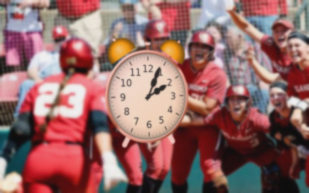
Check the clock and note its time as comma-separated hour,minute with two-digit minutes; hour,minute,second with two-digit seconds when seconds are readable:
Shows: 2,04
